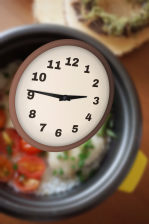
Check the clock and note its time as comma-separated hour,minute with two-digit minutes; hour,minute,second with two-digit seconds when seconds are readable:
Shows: 2,46
